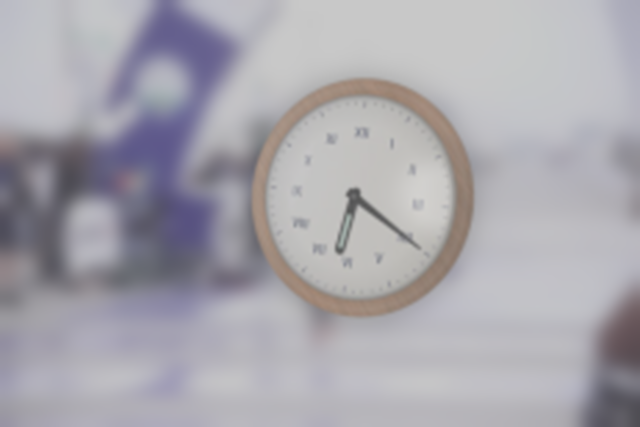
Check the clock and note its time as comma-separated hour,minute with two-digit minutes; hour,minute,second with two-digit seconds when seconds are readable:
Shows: 6,20
